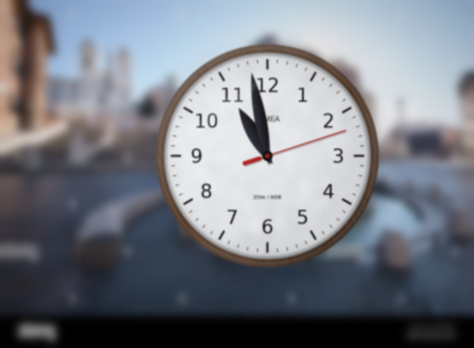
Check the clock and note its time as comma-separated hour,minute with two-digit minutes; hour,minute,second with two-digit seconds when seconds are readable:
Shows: 10,58,12
